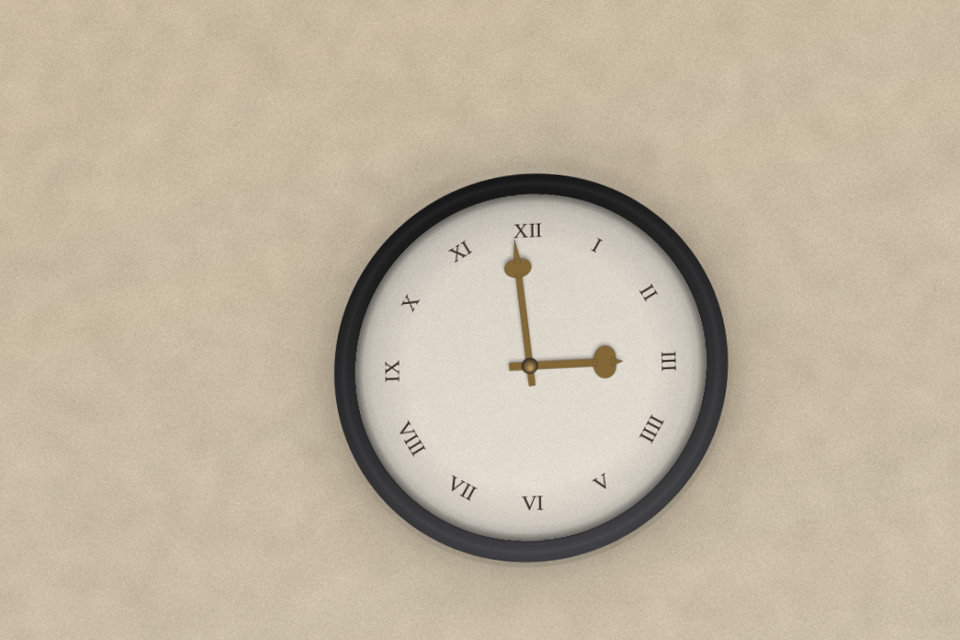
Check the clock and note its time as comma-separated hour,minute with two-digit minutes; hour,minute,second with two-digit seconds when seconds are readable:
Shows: 2,59
